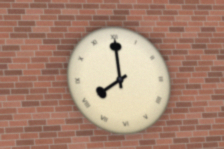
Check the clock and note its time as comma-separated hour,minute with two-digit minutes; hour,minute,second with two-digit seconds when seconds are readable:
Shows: 8,00
